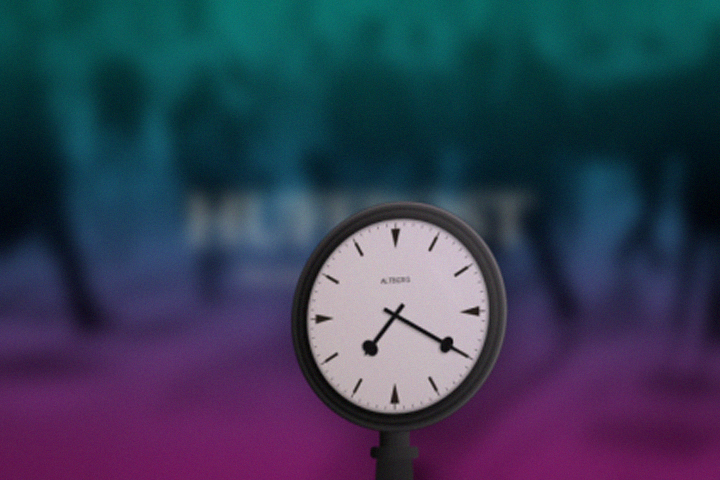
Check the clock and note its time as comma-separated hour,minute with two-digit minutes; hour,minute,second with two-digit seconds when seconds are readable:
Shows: 7,20
